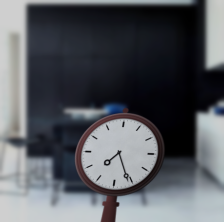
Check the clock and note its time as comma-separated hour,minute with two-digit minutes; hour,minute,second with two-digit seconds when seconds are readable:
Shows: 7,26
